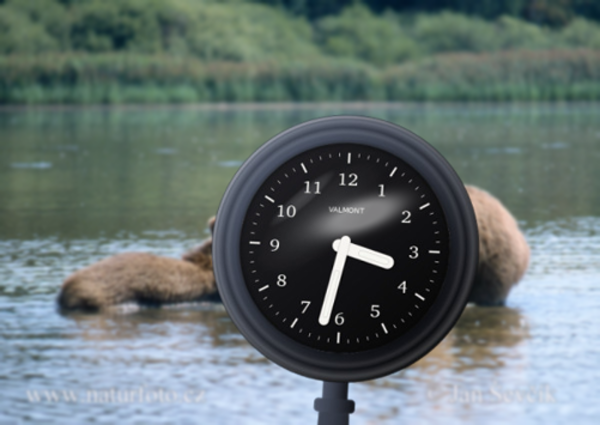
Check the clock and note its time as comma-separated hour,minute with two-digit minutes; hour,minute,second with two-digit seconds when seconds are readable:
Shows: 3,32
